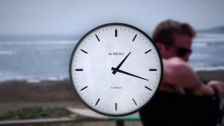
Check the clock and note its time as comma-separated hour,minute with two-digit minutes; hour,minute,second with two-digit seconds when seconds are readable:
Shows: 1,18
